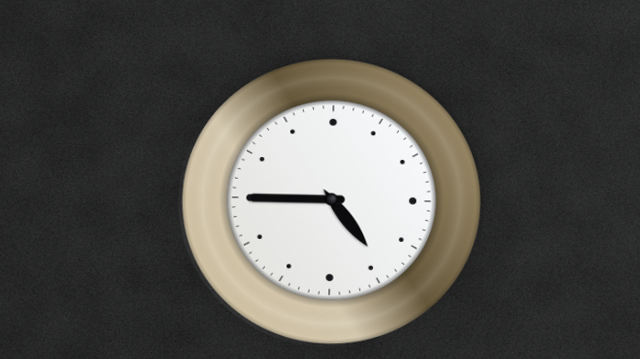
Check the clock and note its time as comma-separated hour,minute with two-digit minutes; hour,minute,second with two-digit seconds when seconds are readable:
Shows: 4,45
